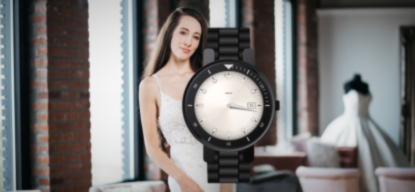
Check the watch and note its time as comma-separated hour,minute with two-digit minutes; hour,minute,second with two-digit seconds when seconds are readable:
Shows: 3,17
